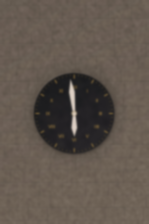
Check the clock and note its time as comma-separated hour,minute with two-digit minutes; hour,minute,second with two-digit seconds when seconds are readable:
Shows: 5,59
